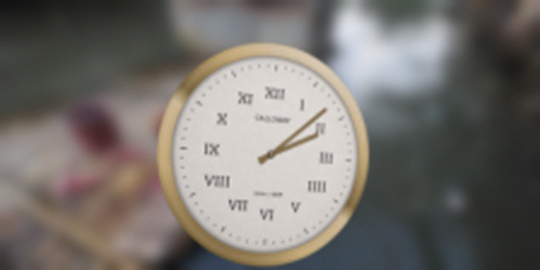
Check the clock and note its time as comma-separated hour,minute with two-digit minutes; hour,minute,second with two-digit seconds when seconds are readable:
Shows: 2,08
